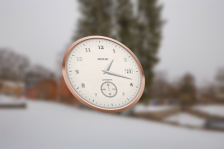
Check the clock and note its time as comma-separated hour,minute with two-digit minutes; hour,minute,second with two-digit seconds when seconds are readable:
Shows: 1,18
